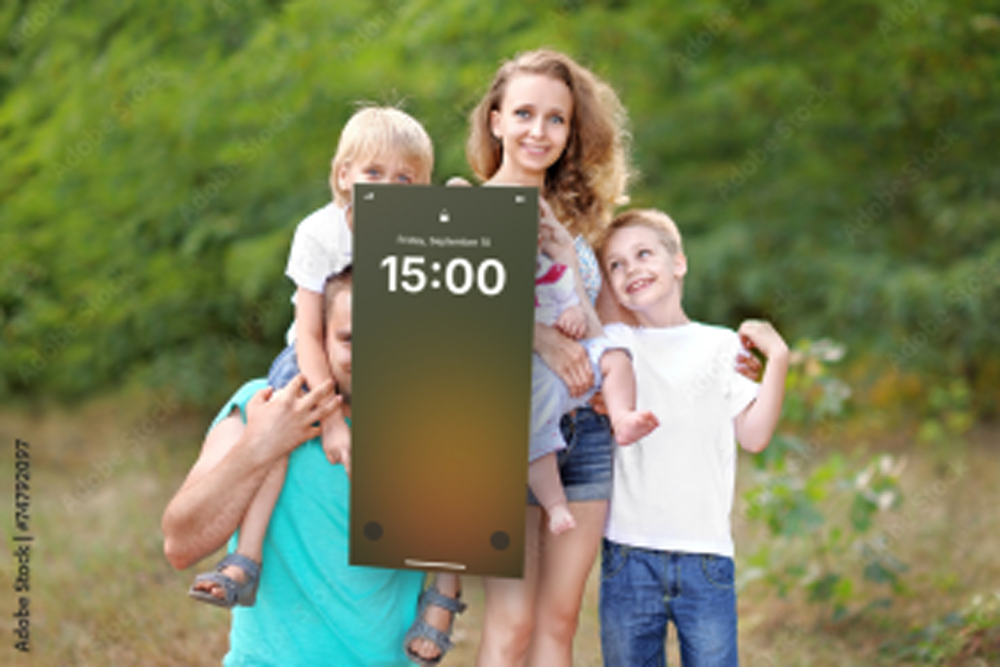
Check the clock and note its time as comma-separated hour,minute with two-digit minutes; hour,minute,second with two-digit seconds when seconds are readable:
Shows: 15,00
